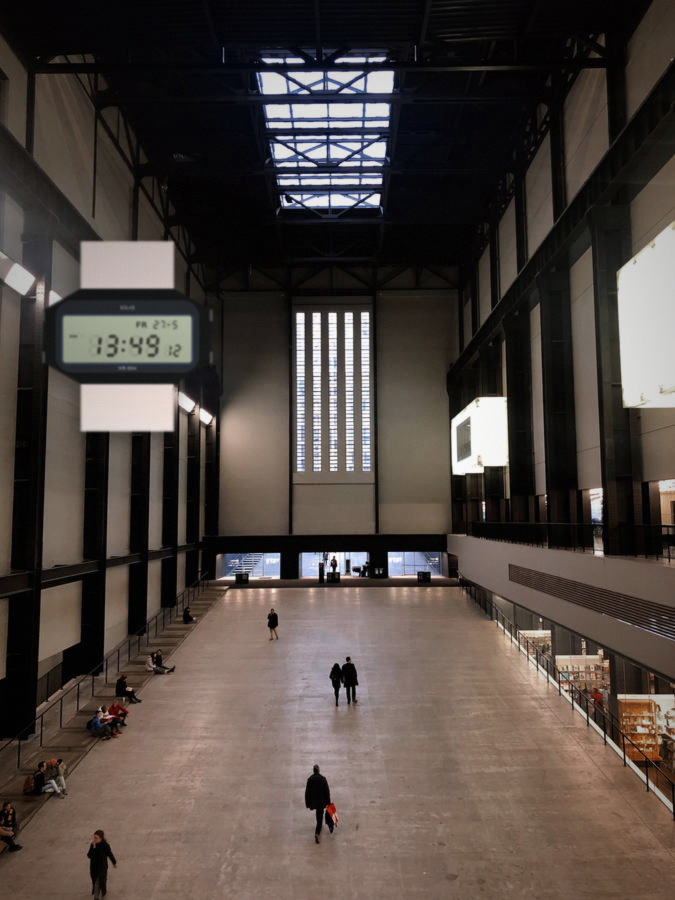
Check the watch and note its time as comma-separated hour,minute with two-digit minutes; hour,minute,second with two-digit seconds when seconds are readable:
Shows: 13,49,12
